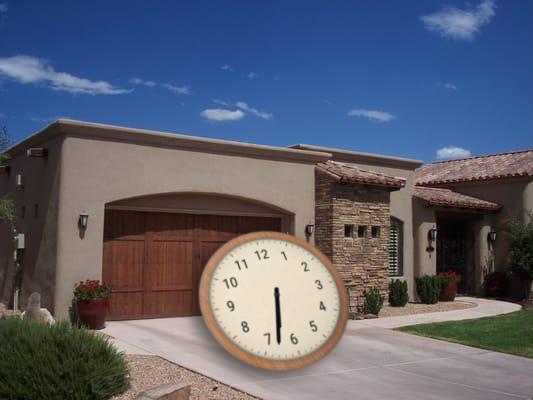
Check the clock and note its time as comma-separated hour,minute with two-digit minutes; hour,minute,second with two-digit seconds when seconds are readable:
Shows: 6,33
